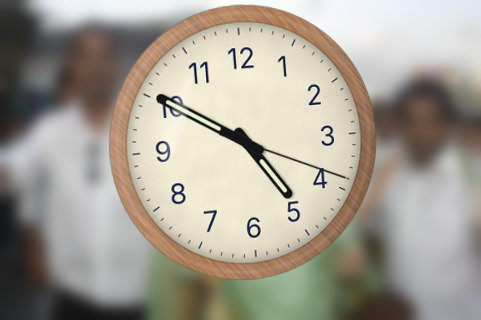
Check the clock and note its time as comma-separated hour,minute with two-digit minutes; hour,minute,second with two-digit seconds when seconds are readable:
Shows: 4,50,19
